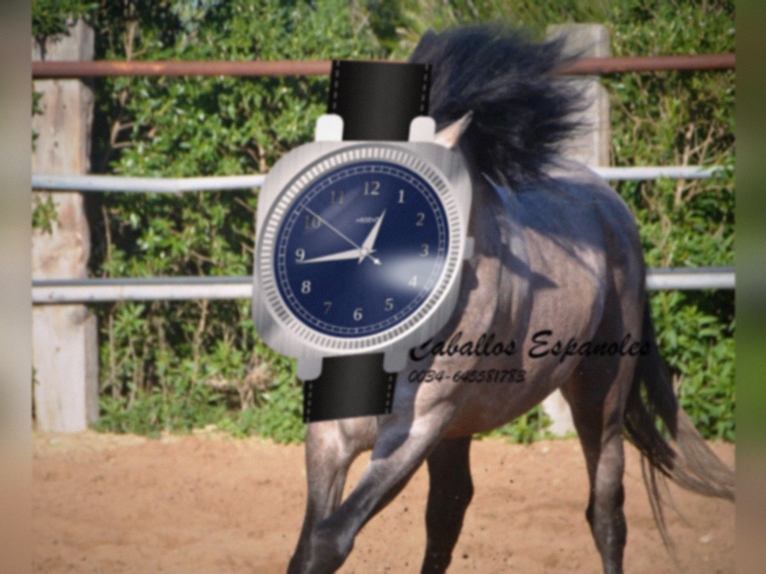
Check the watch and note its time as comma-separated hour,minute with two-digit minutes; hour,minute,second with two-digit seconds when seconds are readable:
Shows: 12,43,51
